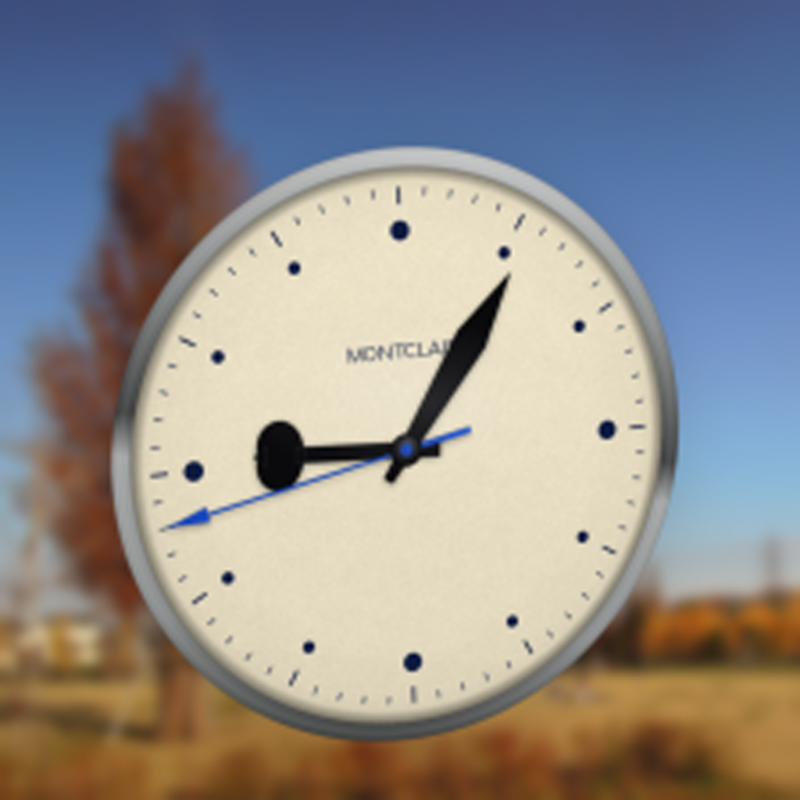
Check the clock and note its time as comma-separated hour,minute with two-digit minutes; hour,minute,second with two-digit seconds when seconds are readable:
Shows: 9,05,43
